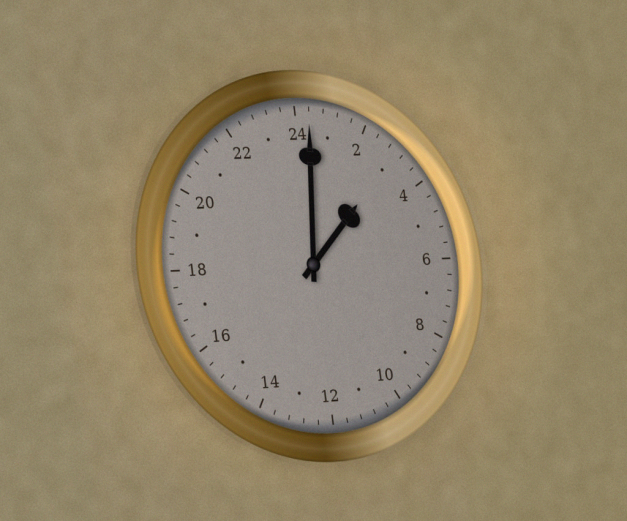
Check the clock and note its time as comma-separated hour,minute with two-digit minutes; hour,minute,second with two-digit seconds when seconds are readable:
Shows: 3,01
